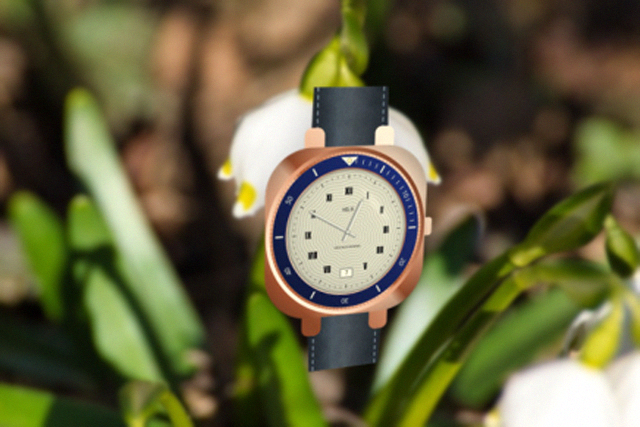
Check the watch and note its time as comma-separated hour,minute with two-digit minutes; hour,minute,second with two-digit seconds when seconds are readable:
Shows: 12,50
